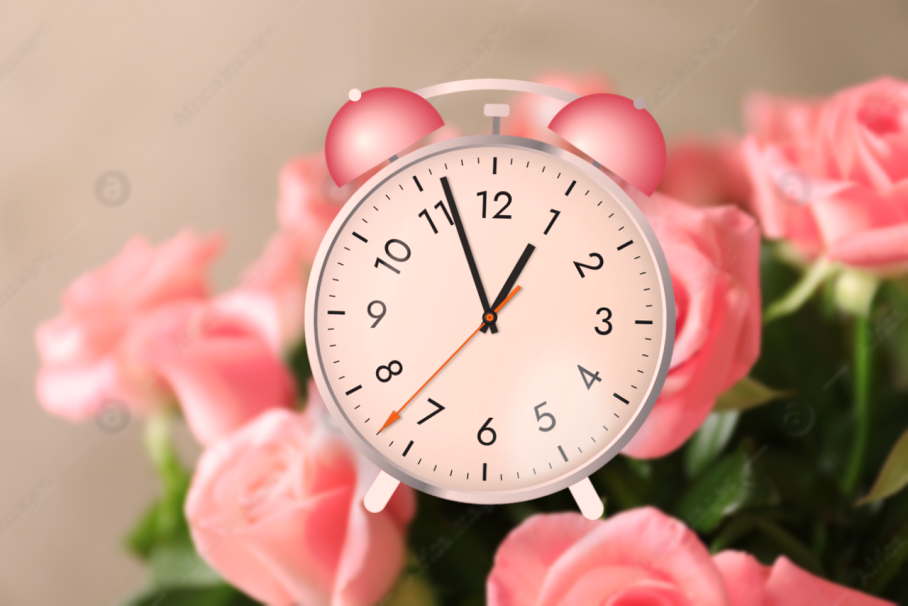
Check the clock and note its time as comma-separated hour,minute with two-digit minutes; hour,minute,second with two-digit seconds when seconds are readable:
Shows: 12,56,37
